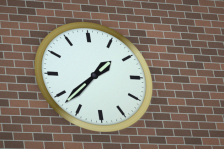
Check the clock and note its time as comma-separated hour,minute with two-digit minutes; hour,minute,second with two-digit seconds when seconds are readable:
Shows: 1,38
